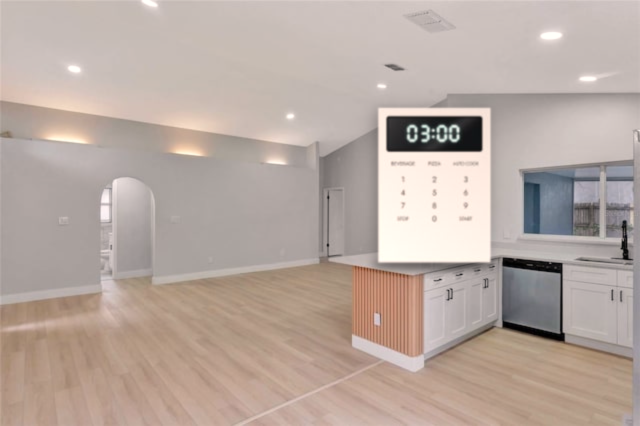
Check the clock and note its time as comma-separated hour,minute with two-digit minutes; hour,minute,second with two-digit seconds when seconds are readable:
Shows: 3,00
